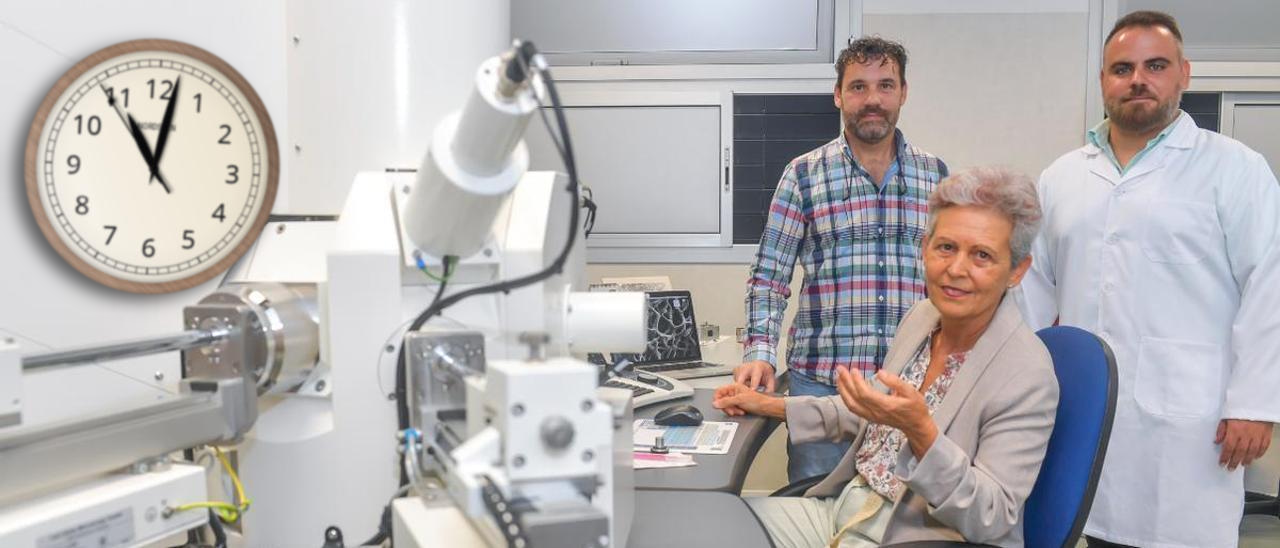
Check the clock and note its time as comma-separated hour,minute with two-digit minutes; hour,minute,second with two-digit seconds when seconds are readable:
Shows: 11,01,54
